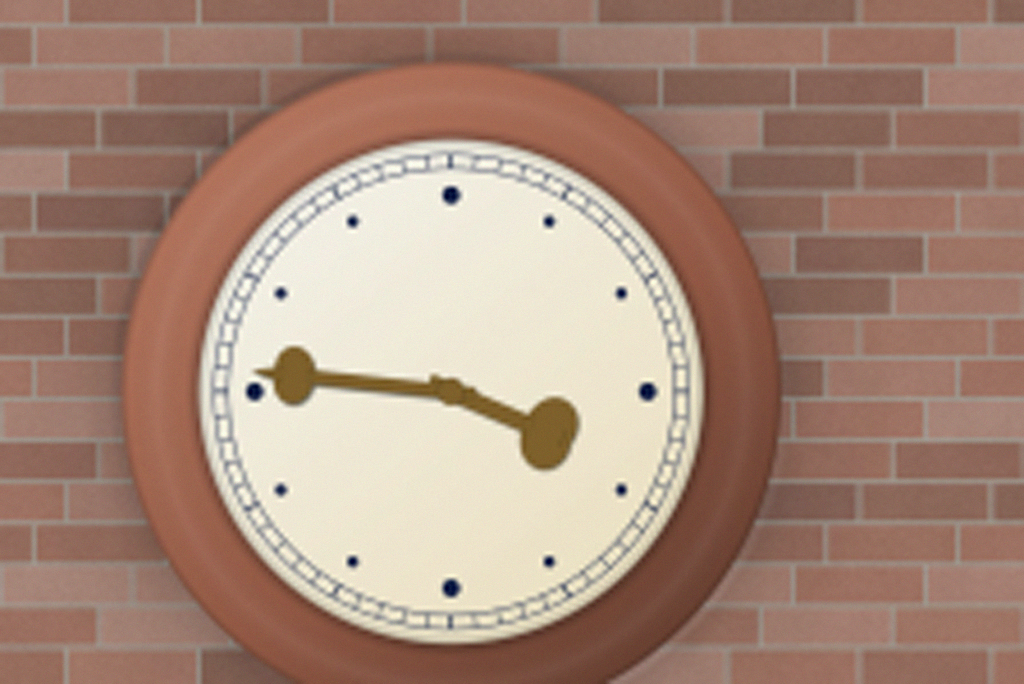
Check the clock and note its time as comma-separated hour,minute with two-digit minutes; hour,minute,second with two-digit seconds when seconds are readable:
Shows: 3,46
